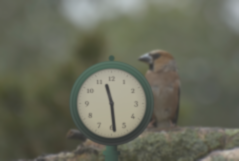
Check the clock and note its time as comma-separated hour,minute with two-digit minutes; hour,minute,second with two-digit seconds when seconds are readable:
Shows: 11,29
